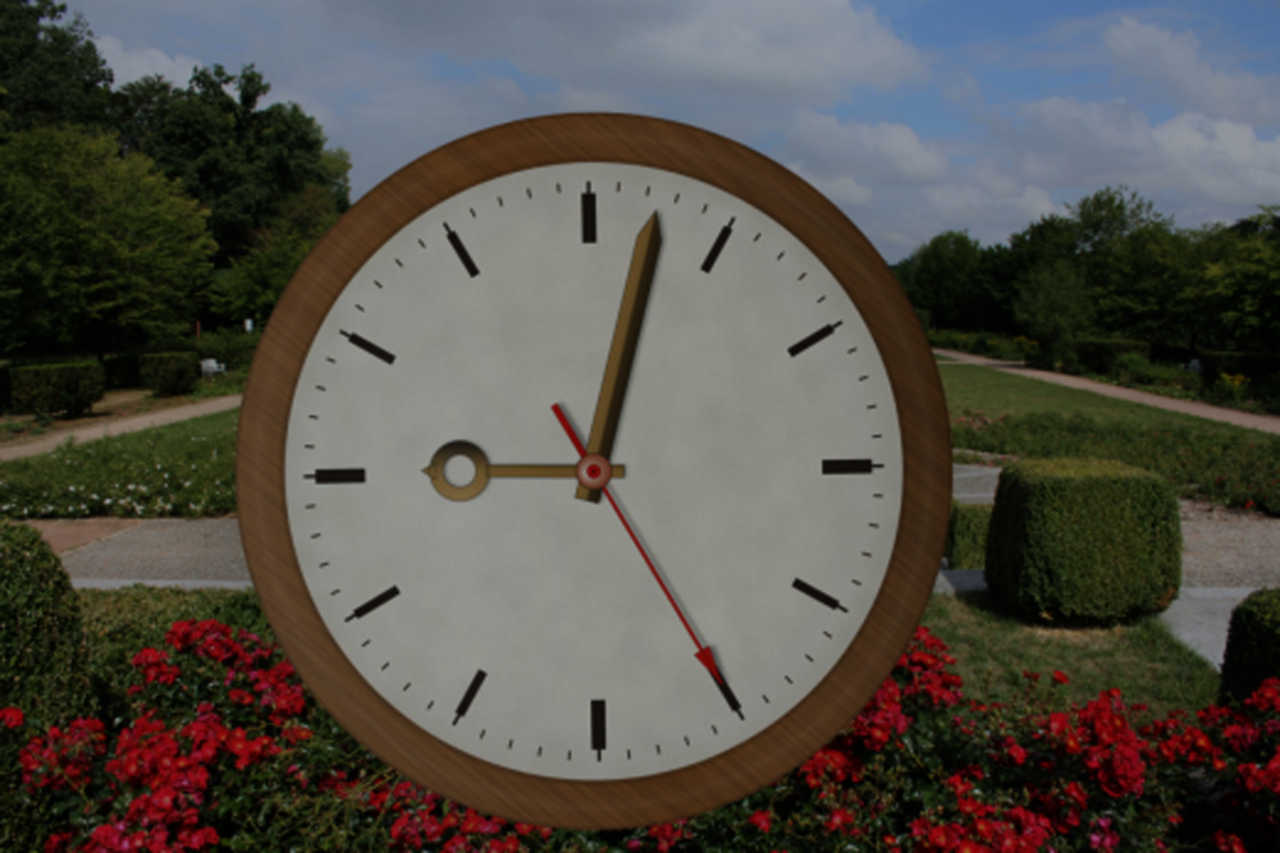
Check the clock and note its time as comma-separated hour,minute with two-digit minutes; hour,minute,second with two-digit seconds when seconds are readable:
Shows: 9,02,25
